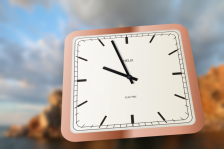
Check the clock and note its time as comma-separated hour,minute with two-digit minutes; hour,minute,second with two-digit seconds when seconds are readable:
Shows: 9,57
